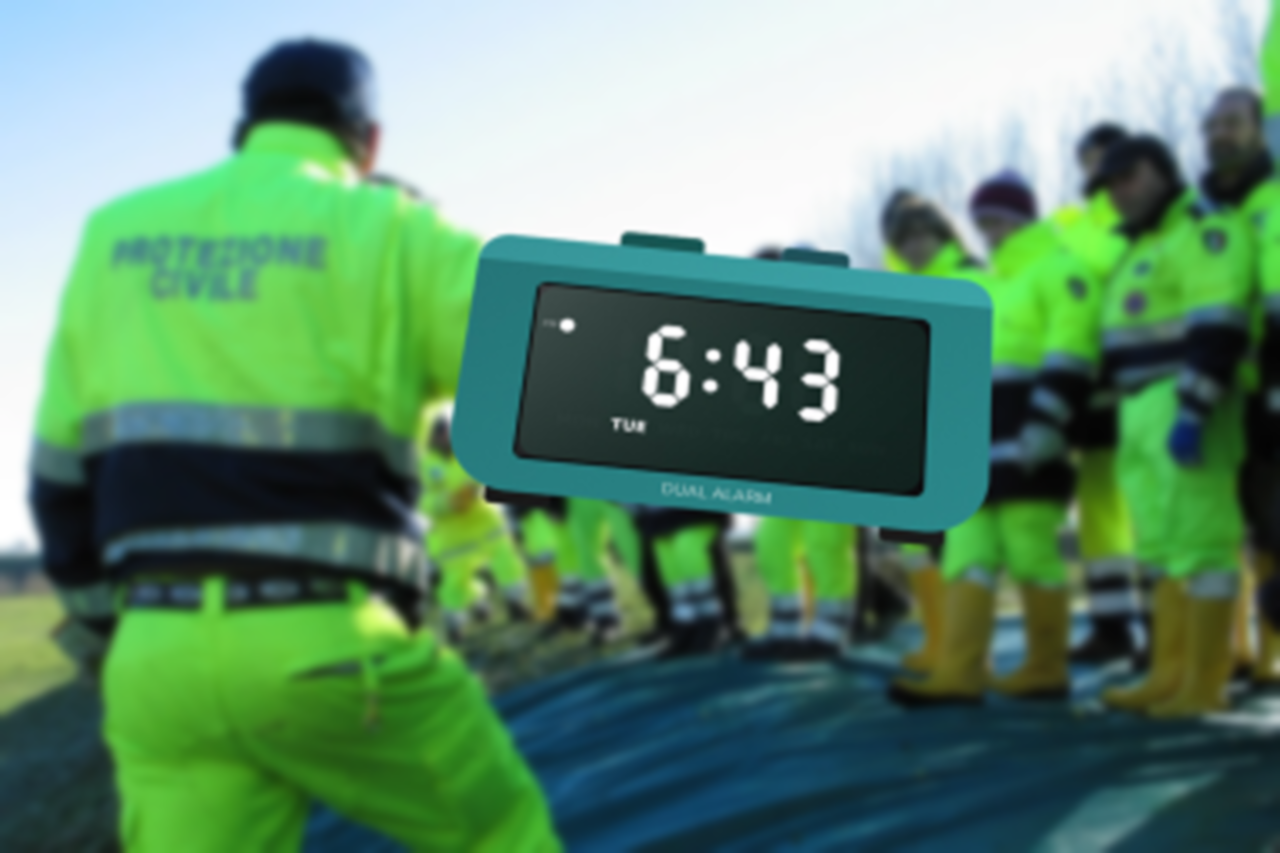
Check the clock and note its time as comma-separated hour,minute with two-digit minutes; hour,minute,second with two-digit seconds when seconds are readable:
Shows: 6,43
